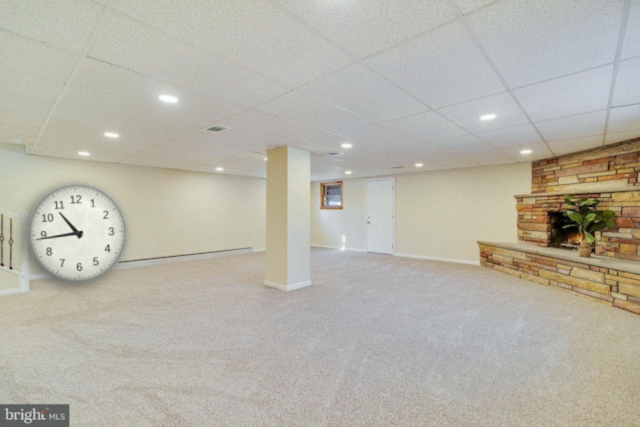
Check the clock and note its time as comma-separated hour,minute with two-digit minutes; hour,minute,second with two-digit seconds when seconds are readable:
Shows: 10,44
